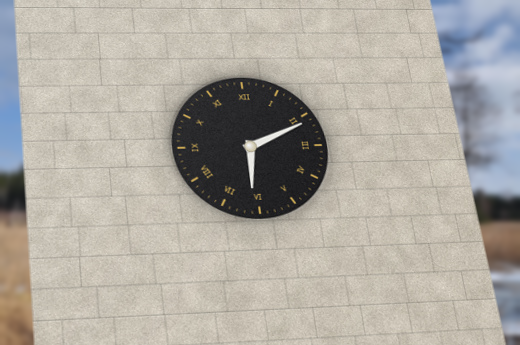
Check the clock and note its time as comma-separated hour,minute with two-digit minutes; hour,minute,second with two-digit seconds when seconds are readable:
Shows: 6,11
